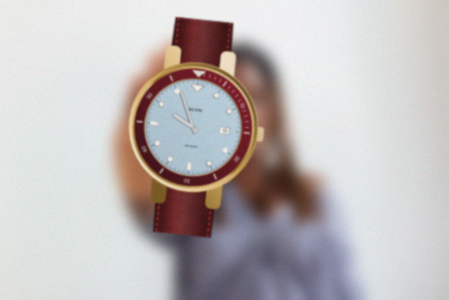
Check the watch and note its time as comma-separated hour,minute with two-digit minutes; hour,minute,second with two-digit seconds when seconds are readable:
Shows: 9,56
